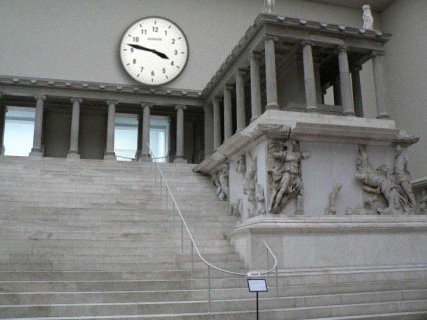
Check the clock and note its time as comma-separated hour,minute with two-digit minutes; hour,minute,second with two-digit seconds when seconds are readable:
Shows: 3,47
